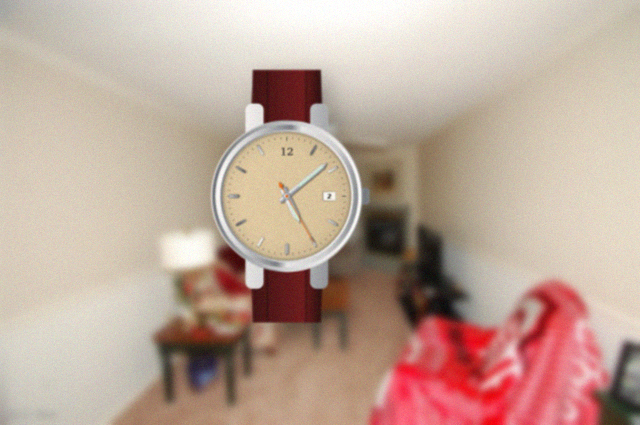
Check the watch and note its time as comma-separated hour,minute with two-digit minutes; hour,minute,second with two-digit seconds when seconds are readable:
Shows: 5,08,25
